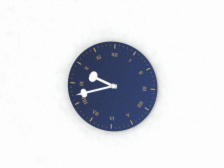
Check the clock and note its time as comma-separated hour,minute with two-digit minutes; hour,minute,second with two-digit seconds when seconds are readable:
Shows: 9,42
